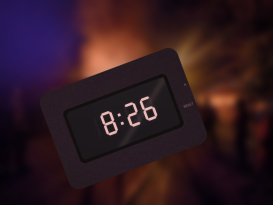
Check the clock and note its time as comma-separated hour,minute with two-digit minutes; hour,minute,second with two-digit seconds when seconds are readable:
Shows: 8,26
